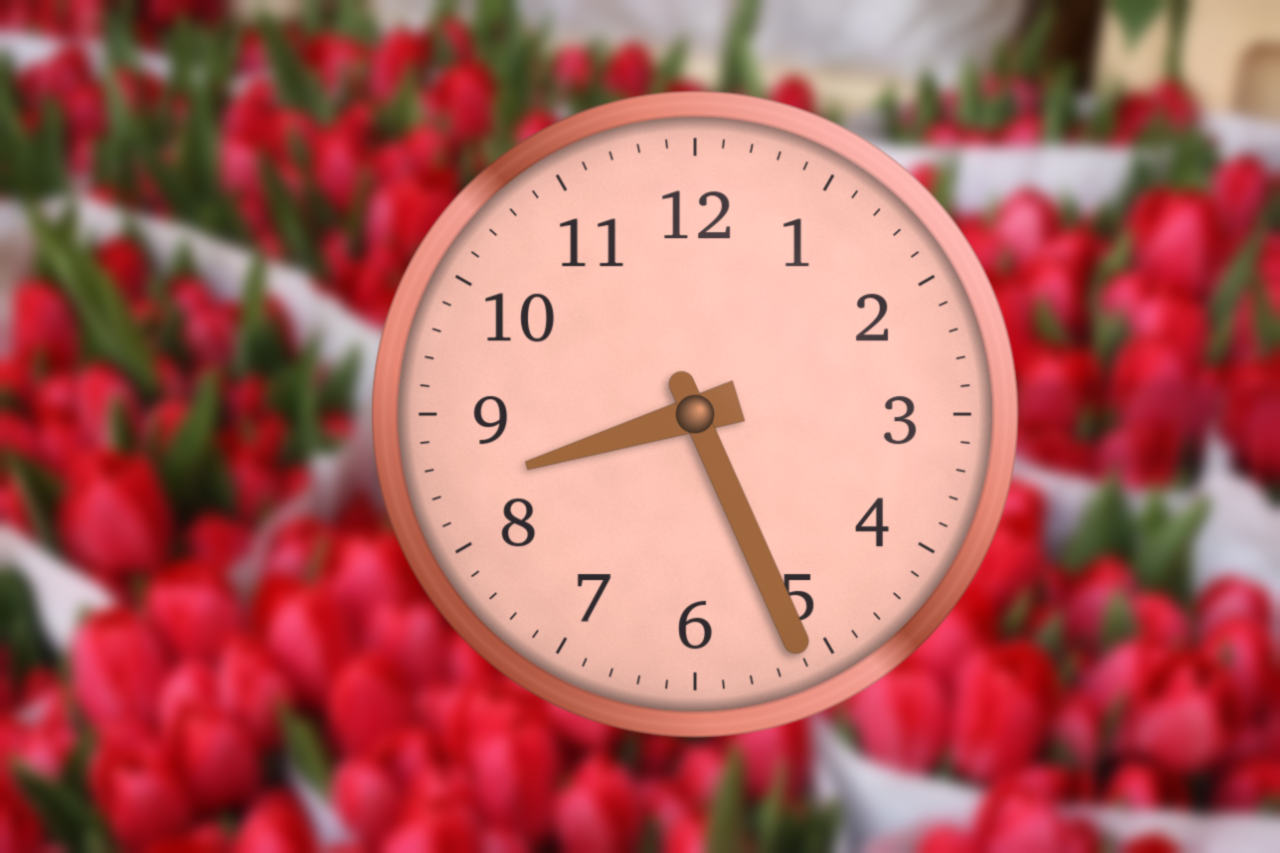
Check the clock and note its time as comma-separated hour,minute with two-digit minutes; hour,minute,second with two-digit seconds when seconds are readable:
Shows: 8,26
